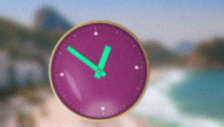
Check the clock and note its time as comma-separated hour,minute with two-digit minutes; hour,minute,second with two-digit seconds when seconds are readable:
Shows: 12,52
